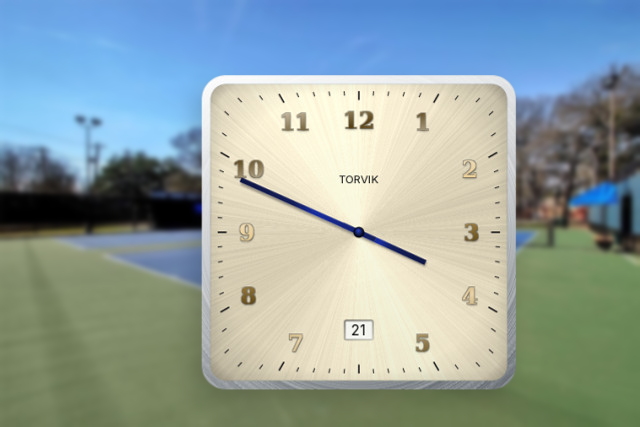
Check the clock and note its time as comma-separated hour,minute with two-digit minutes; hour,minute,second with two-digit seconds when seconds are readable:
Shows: 3,49
